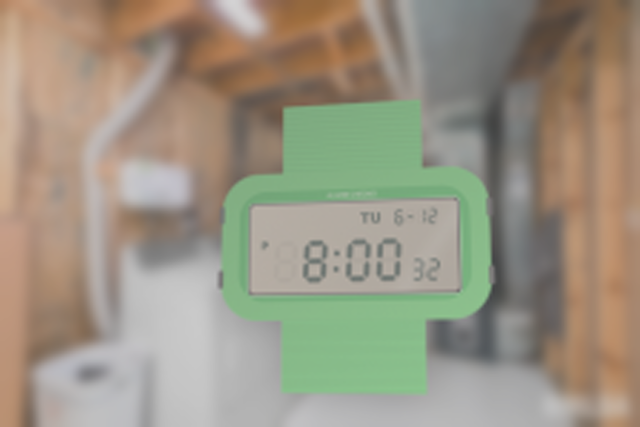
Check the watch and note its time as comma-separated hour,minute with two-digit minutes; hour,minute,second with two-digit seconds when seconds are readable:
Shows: 8,00,32
